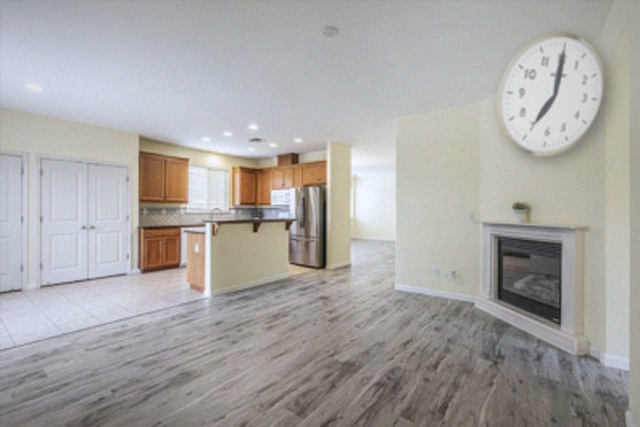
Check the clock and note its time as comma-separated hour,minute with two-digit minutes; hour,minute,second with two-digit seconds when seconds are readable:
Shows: 7,00
